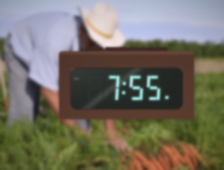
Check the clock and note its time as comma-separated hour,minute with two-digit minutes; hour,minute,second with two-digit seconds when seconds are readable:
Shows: 7,55
